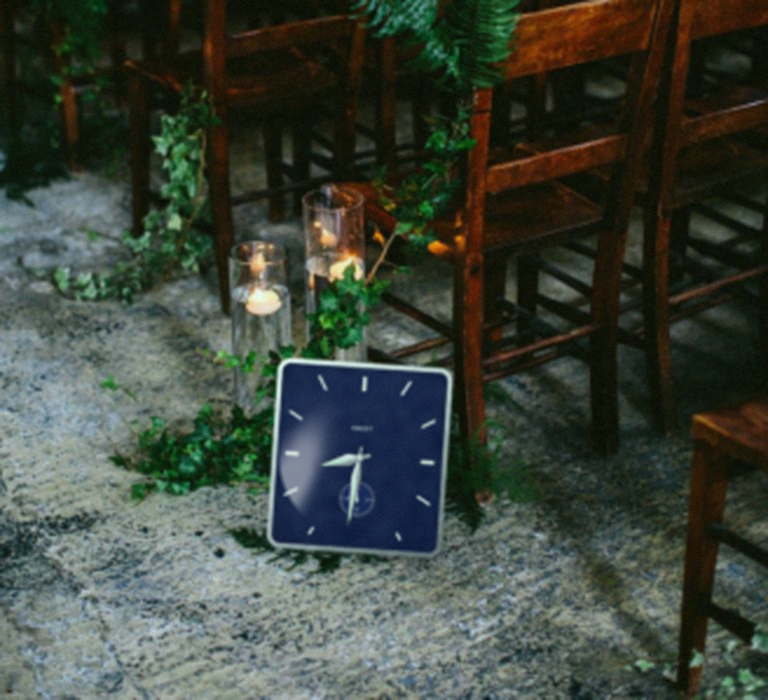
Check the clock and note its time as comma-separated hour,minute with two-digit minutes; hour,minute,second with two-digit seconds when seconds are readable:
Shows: 8,31
